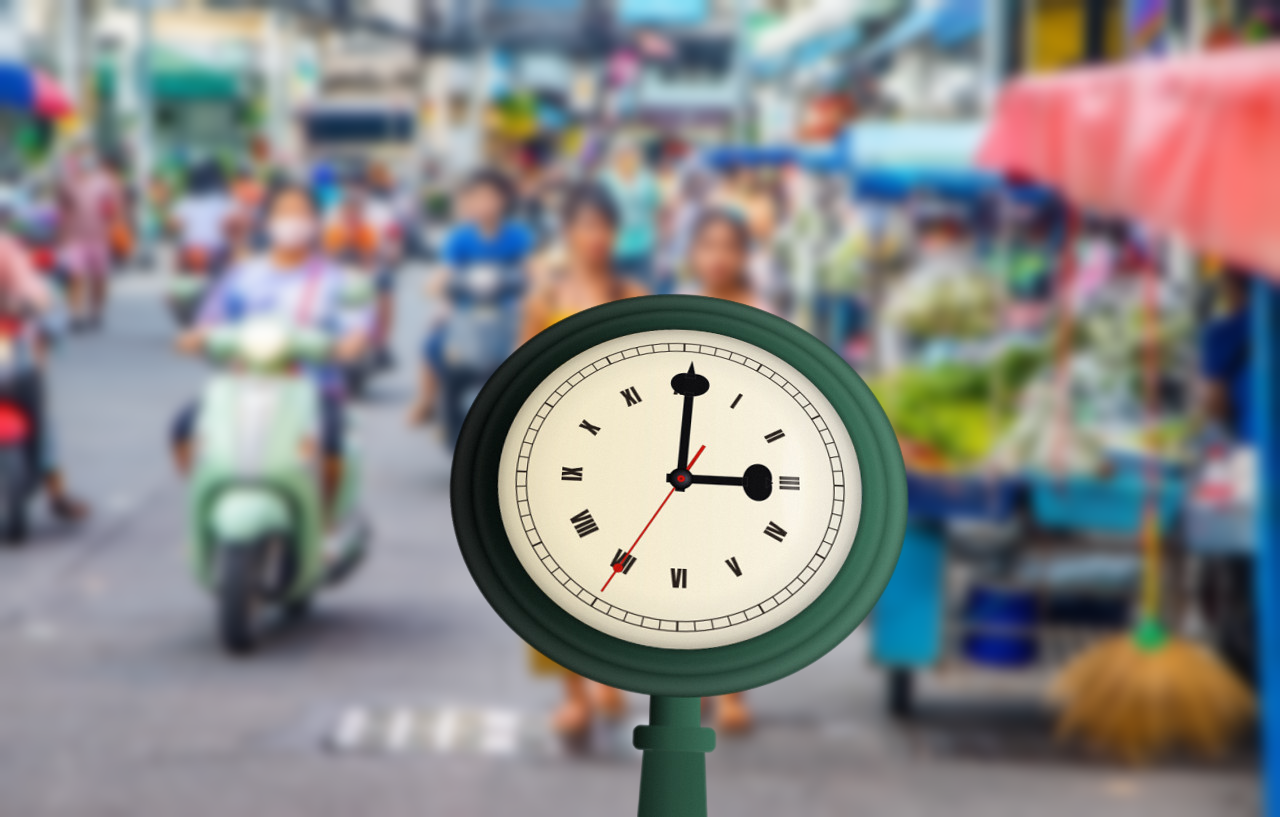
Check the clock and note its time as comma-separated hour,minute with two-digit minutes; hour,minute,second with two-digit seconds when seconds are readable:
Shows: 3,00,35
